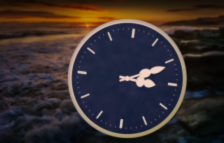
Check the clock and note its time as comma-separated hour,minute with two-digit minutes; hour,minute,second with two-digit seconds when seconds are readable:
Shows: 3,11
